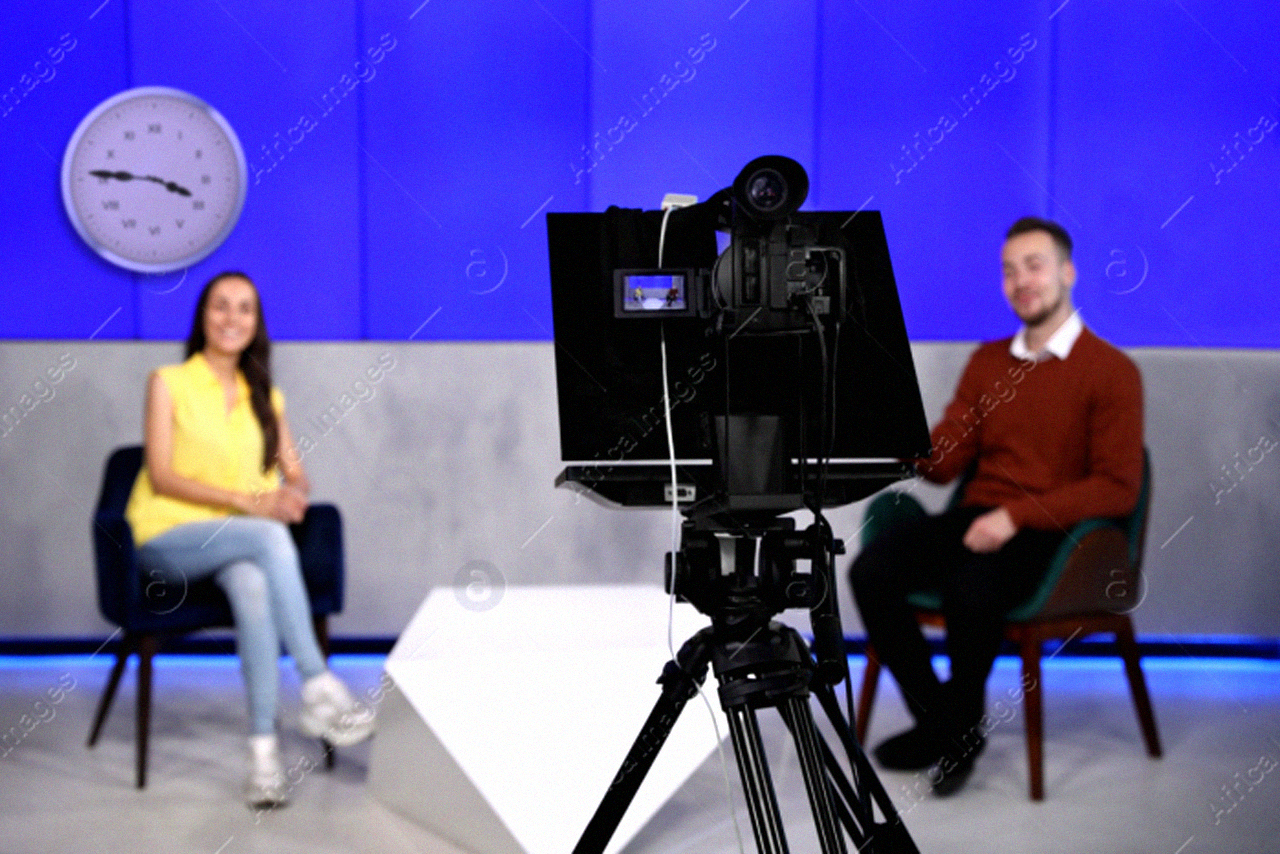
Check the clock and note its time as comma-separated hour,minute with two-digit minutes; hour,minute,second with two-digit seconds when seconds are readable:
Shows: 3,46
